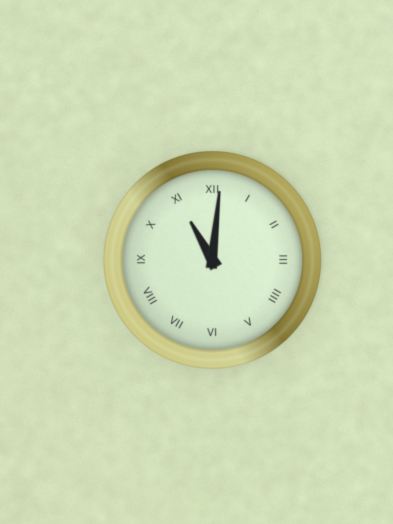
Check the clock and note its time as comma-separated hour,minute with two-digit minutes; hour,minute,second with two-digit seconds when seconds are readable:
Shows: 11,01
